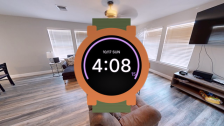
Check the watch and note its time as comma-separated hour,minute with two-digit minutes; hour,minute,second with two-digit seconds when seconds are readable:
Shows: 4,08
